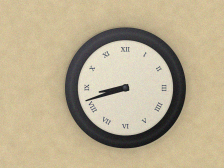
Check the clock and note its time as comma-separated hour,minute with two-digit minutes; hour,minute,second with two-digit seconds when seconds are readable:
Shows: 8,42
